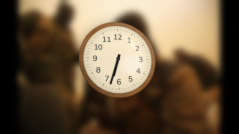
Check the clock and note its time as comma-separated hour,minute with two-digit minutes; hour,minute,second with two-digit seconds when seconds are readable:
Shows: 6,33
